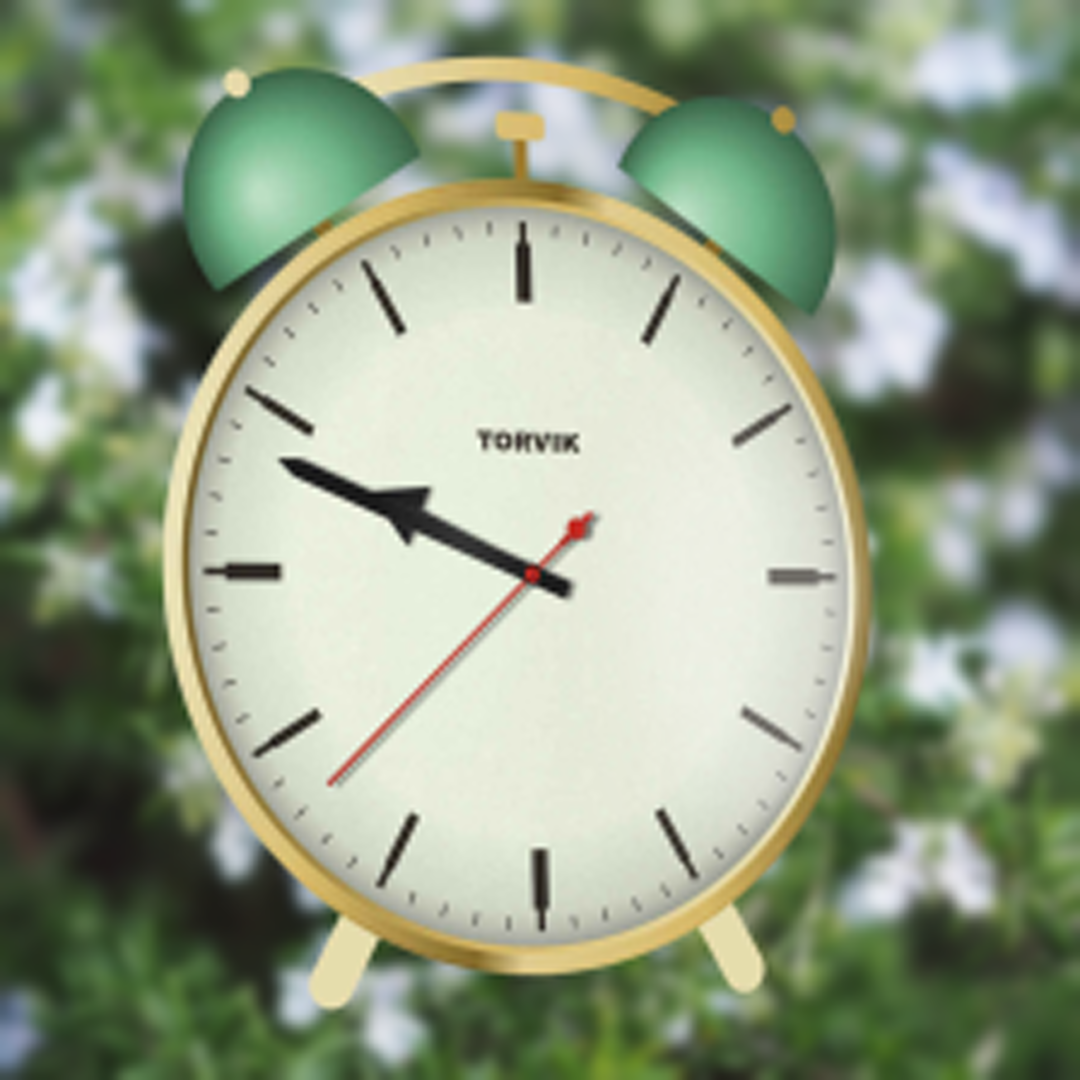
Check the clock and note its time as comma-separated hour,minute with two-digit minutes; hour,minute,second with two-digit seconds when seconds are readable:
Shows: 9,48,38
